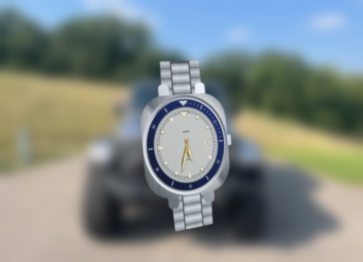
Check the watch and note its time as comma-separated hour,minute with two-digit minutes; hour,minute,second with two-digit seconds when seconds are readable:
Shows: 5,33
